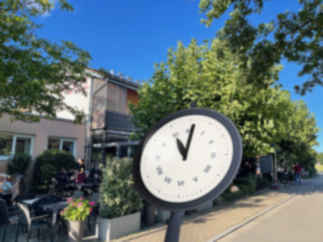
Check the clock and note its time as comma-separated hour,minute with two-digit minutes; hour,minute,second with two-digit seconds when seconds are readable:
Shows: 11,01
